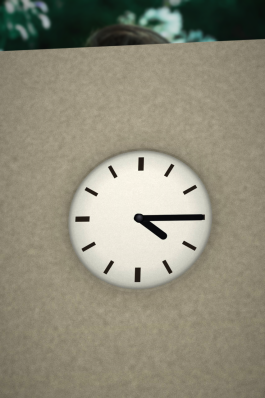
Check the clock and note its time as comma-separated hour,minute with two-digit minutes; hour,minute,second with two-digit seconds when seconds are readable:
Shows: 4,15
